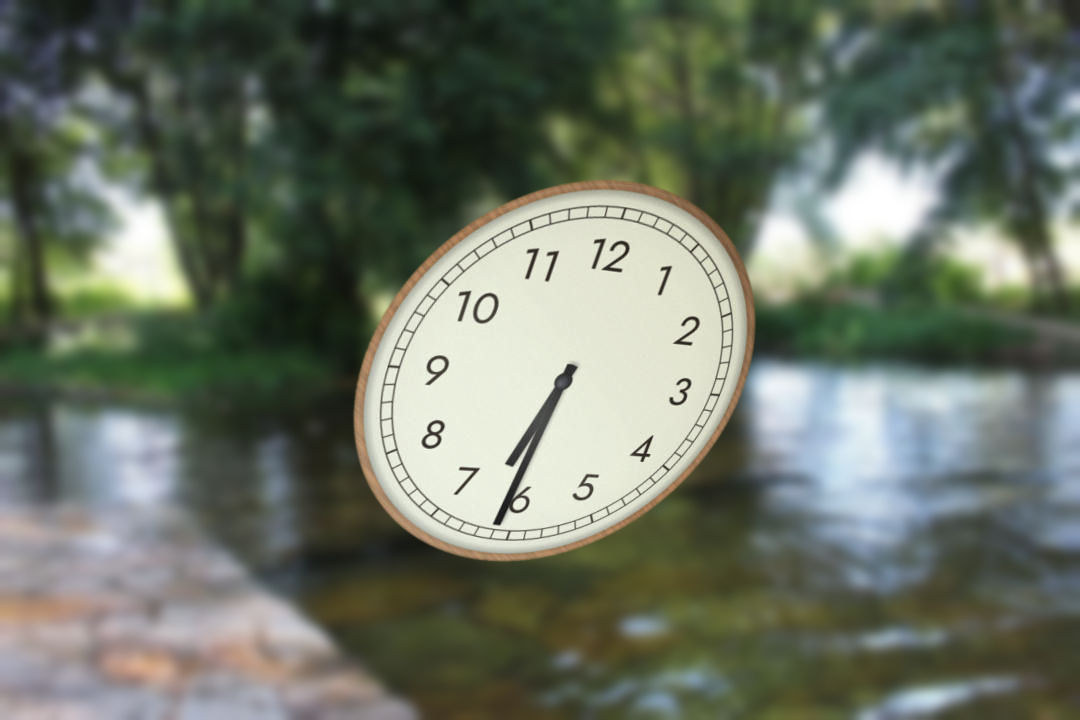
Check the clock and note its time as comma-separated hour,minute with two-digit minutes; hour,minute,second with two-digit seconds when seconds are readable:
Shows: 6,31
